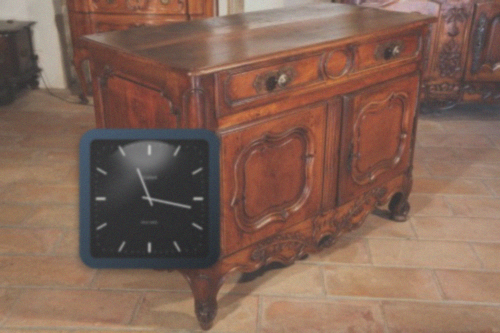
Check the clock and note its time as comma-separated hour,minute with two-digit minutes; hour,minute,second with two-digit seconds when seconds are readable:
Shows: 11,17
